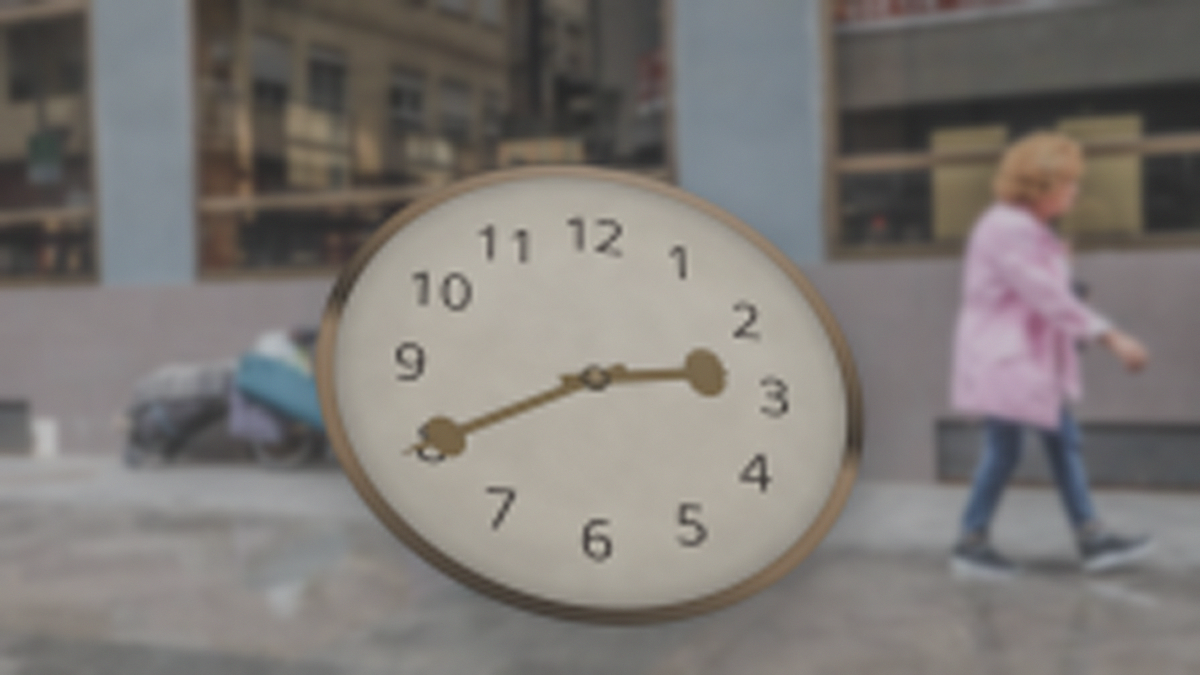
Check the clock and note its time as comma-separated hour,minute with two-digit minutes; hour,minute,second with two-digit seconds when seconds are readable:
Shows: 2,40
